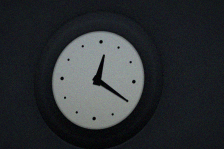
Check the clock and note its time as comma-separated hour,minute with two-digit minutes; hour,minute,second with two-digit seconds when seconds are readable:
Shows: 12,20
